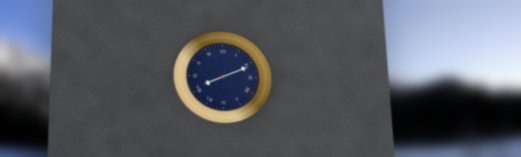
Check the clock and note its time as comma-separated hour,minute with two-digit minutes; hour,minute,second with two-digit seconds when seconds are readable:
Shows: 8,11
